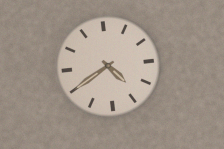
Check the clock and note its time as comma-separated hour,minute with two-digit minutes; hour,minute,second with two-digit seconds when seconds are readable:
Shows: 4,40
